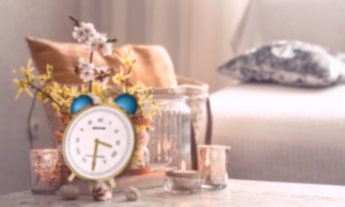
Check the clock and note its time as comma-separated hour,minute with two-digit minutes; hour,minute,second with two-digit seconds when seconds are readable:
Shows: 3,30
